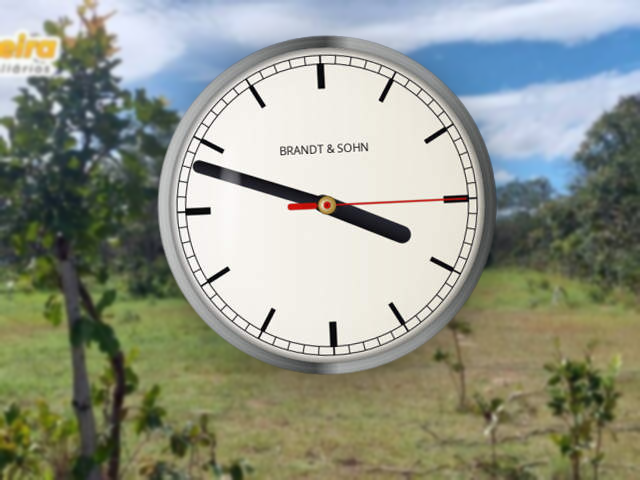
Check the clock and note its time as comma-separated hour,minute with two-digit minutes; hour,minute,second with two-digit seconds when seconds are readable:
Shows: 3,48,15
